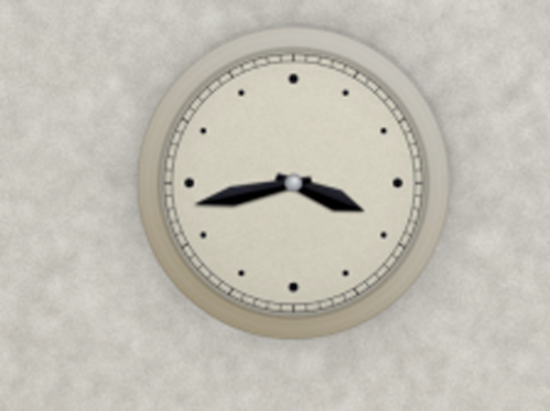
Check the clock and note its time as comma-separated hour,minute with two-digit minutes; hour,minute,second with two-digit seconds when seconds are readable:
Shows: 3,43
